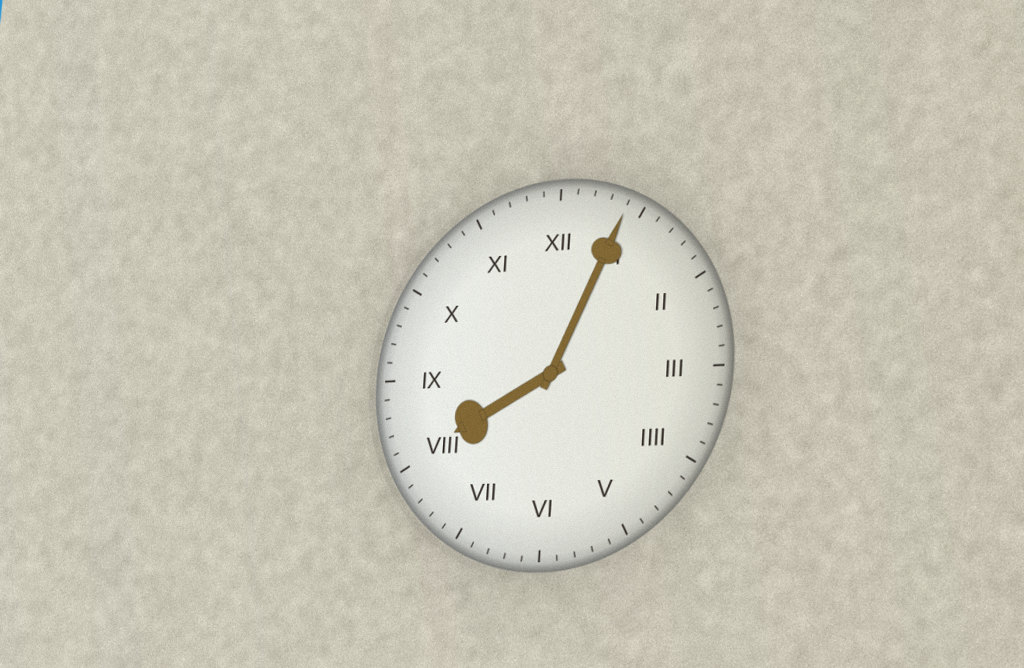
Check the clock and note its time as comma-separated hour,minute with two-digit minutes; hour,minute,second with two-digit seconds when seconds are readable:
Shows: 8,04
